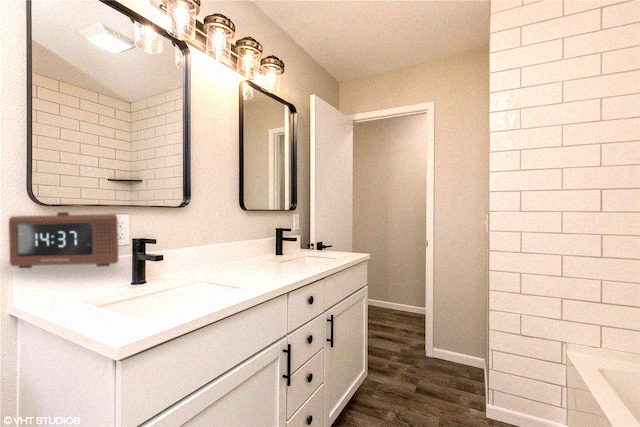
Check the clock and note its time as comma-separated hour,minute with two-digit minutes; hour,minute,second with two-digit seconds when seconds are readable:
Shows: 14,37
